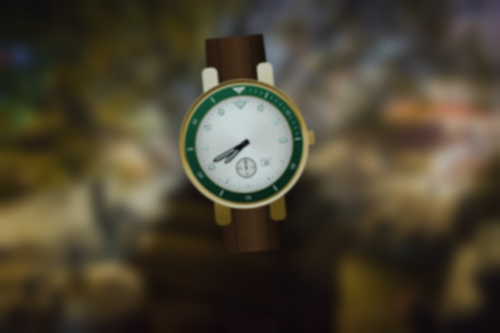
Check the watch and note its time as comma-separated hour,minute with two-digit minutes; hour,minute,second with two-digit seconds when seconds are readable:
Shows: 7,41
